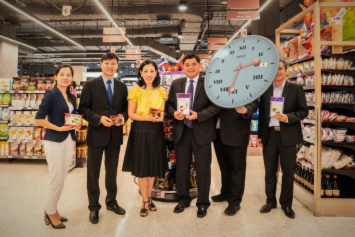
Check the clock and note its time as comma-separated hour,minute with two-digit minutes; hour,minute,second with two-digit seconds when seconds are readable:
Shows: 2,32
